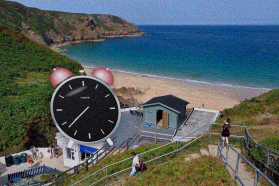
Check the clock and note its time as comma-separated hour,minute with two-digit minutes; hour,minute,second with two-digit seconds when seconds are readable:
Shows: 7,38
